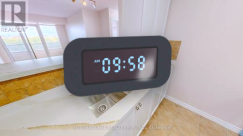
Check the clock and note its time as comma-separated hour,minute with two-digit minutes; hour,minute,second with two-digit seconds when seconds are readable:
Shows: 9,58
